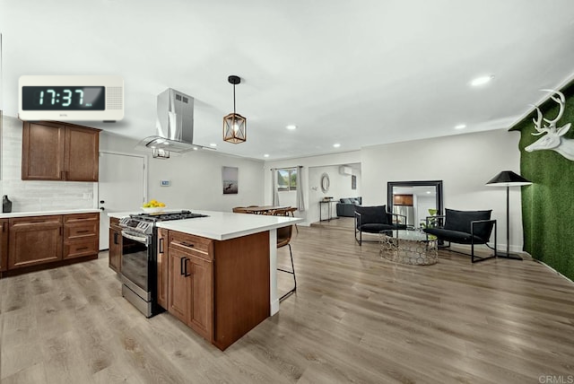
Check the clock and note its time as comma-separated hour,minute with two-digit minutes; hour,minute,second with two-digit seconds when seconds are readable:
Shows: 17,37
